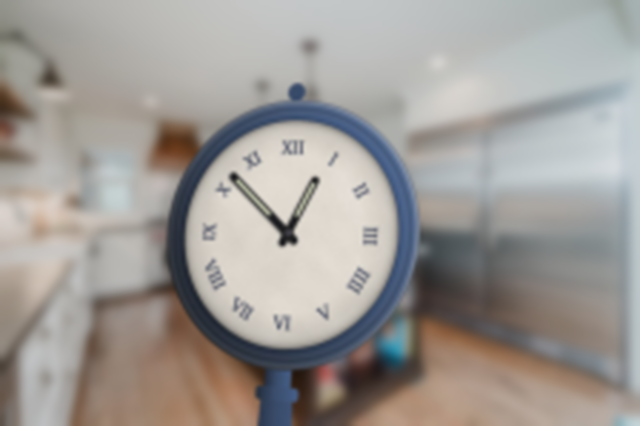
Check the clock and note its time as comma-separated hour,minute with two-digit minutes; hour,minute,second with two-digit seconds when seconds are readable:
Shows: 12,52
